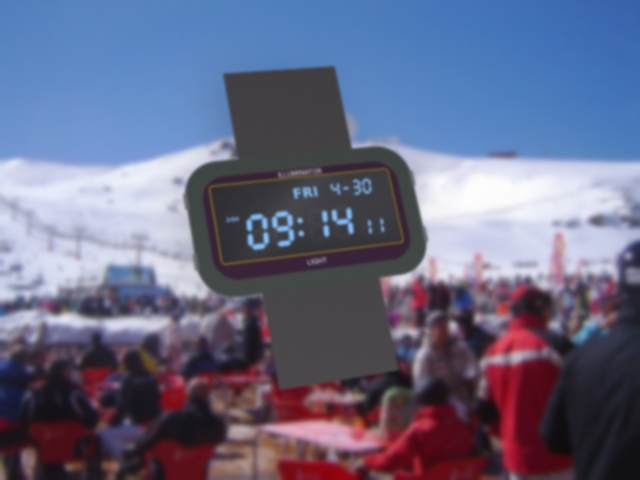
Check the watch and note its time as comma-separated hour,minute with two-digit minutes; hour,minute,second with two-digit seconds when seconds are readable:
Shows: 9,14,11
